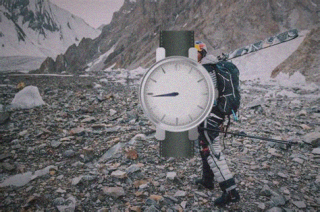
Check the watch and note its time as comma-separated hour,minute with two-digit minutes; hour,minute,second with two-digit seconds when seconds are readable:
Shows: 8,44
